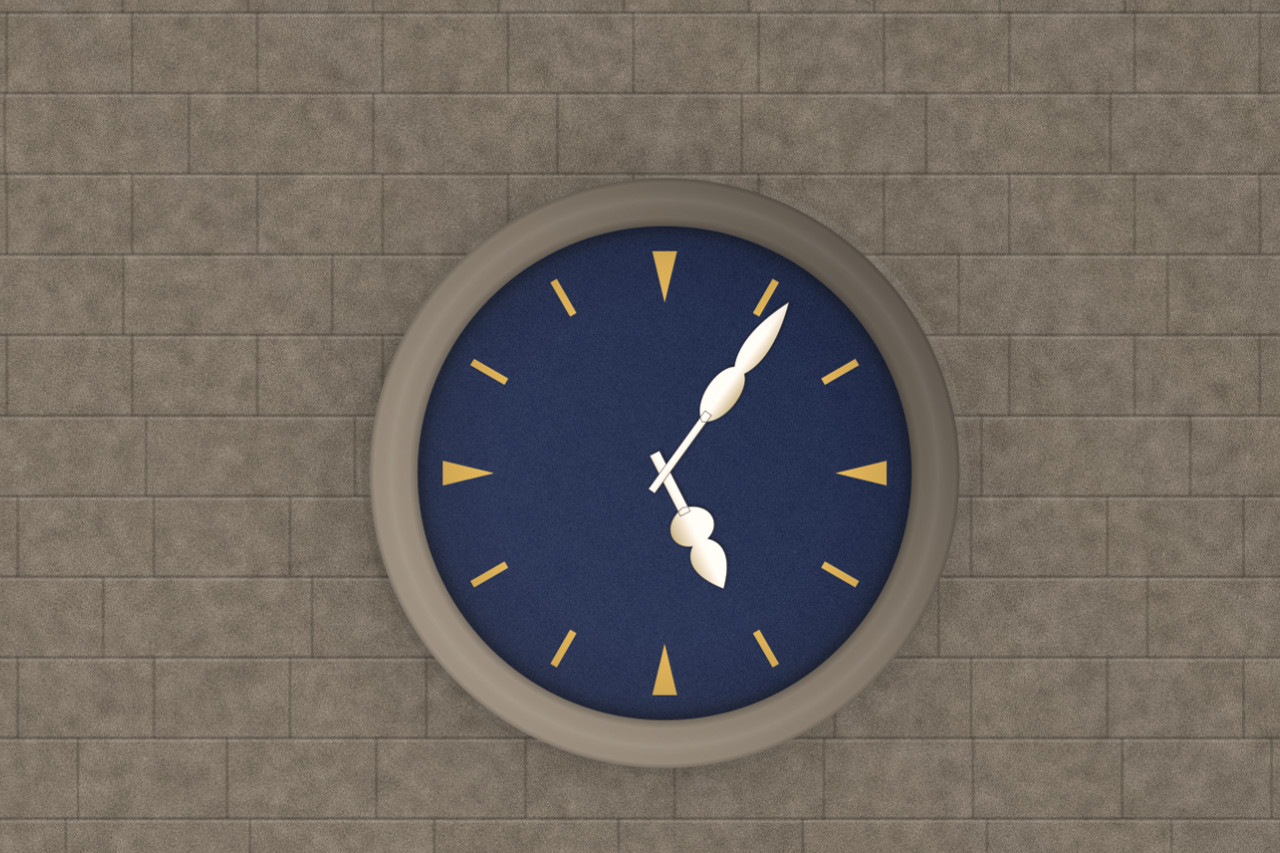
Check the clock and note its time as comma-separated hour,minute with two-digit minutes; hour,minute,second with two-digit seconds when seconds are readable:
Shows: 5,06
